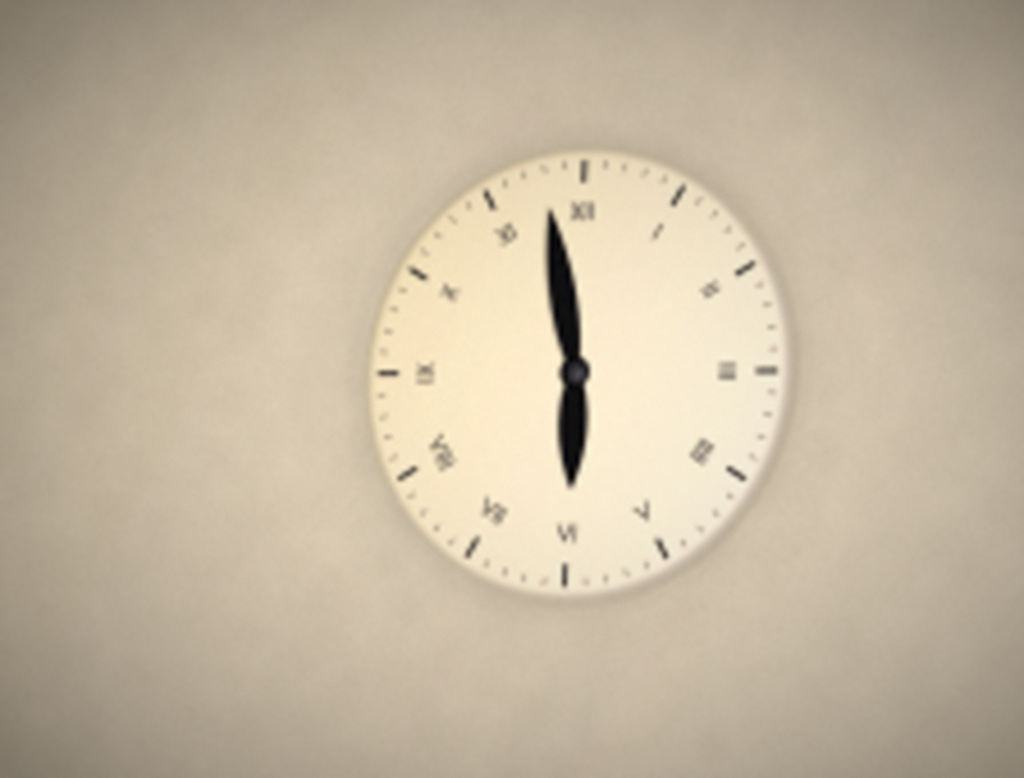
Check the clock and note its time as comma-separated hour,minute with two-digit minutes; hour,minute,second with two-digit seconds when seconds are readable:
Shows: 5,58
